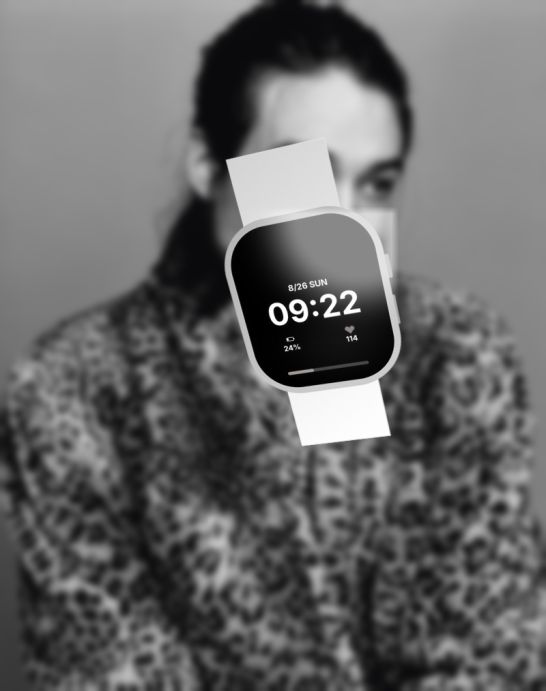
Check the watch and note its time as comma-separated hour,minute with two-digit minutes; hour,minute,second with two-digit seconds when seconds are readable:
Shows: 9,22
